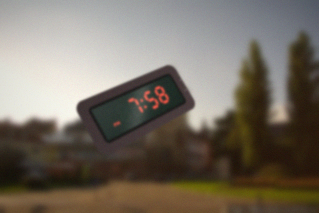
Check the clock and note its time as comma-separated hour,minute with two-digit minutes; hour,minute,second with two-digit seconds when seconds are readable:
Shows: 7,58
